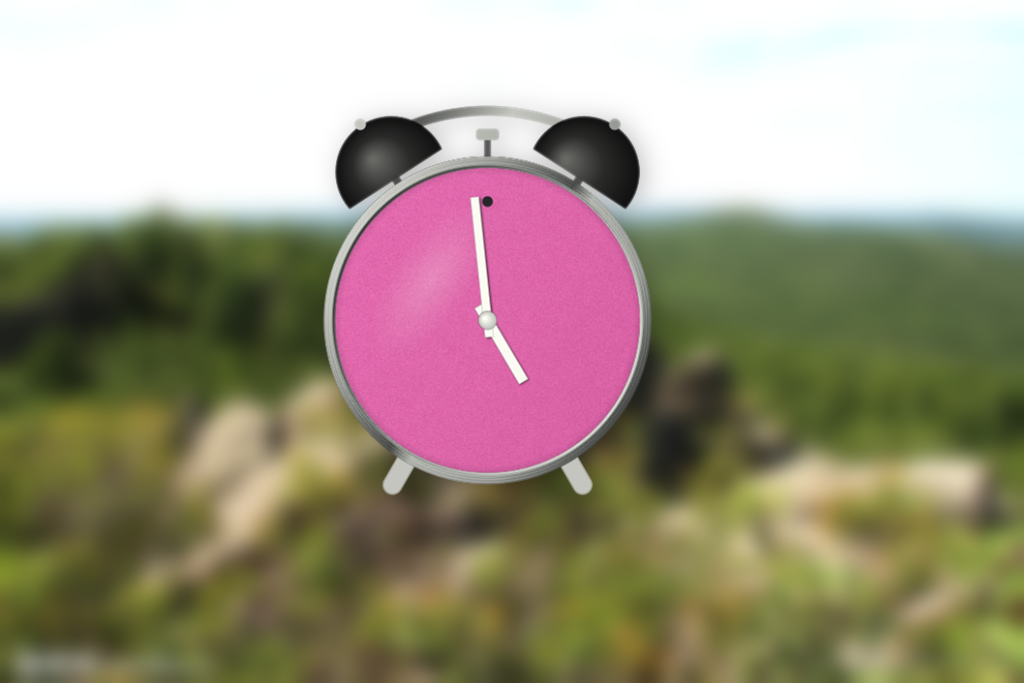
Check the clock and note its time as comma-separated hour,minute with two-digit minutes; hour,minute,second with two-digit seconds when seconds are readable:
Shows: 4,59
